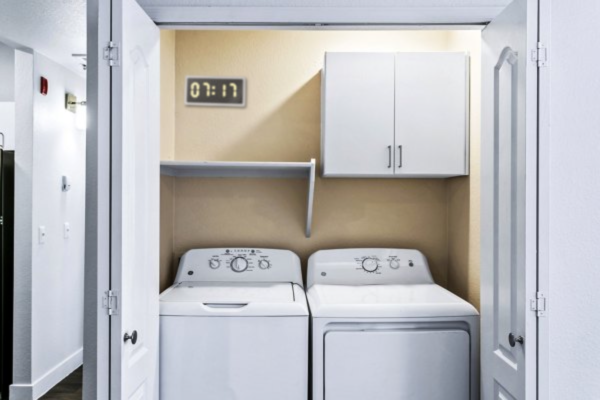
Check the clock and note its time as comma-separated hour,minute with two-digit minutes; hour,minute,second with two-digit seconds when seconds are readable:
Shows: 7,17
